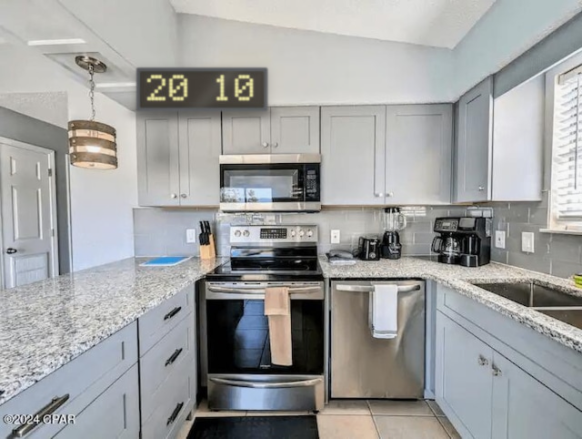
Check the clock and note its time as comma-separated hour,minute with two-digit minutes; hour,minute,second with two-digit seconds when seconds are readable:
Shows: 20,10
